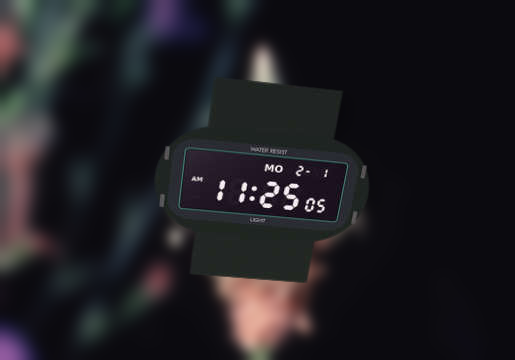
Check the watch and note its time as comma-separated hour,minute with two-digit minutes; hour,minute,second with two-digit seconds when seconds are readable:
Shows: 11,25,05
